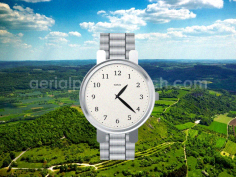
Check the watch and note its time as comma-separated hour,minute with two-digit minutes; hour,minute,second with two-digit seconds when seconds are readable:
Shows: 1,22
